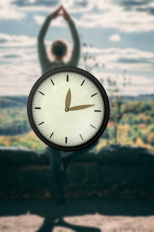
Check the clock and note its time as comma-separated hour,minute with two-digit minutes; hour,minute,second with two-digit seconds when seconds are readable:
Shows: 12,13
